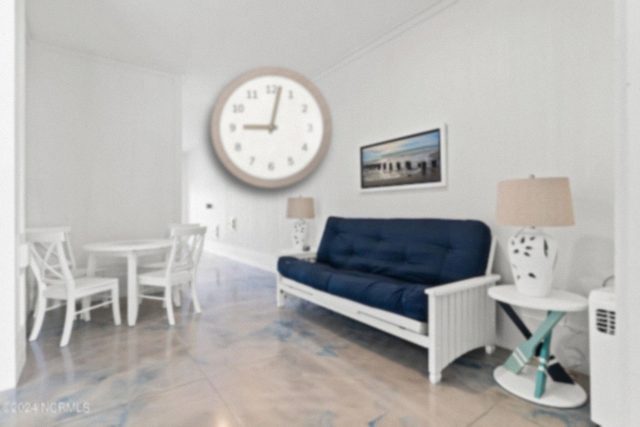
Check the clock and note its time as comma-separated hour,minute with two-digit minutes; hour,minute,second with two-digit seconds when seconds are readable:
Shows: 9,02
